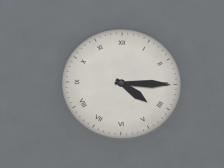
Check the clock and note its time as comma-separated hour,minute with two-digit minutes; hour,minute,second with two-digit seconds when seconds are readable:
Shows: 4,15
